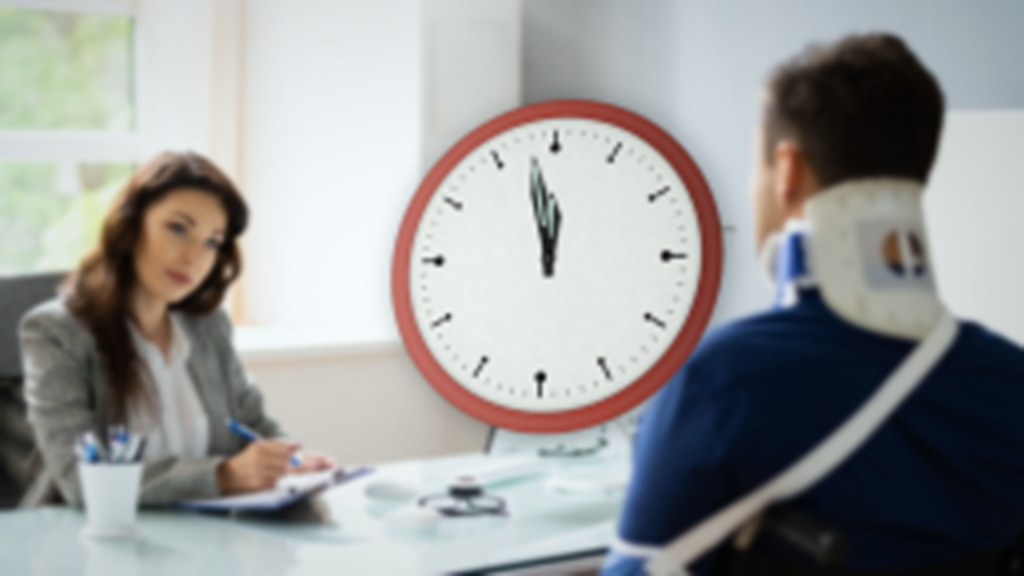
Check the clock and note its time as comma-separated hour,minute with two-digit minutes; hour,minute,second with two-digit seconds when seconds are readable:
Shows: 11,58
